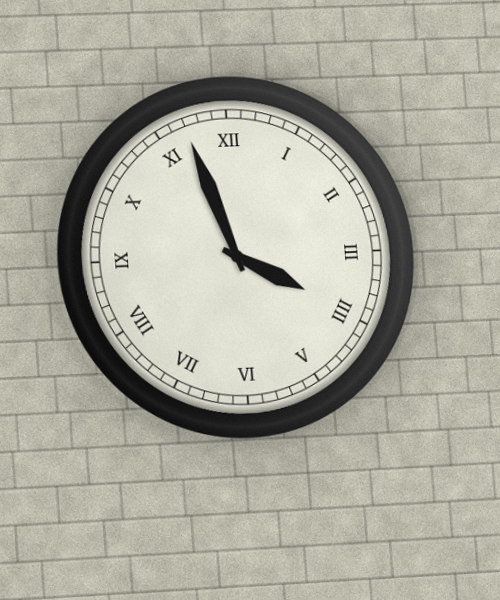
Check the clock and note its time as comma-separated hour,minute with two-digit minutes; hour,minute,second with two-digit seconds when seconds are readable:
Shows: 3,57
